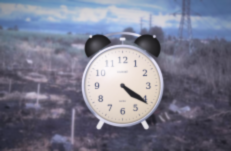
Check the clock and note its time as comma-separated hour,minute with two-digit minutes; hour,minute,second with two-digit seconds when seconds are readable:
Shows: 4,21
